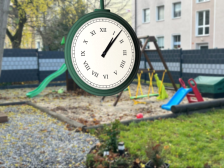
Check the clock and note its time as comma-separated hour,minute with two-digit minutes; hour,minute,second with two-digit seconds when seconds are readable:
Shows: 1,07
